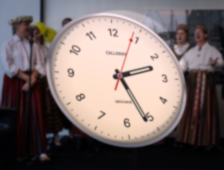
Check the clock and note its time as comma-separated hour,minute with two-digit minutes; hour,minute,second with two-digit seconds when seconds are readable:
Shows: 2,26,04
